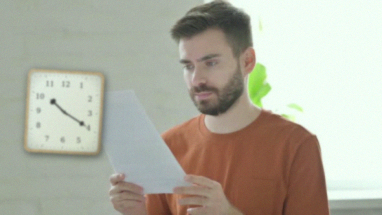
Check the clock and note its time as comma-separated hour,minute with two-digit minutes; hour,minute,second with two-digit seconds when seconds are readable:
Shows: 10,20
